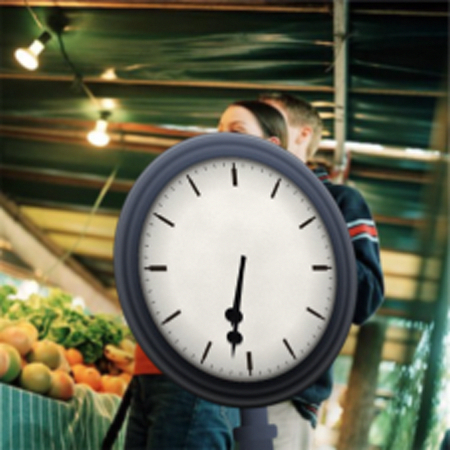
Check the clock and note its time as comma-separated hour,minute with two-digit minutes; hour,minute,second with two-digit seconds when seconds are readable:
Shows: 6,32
